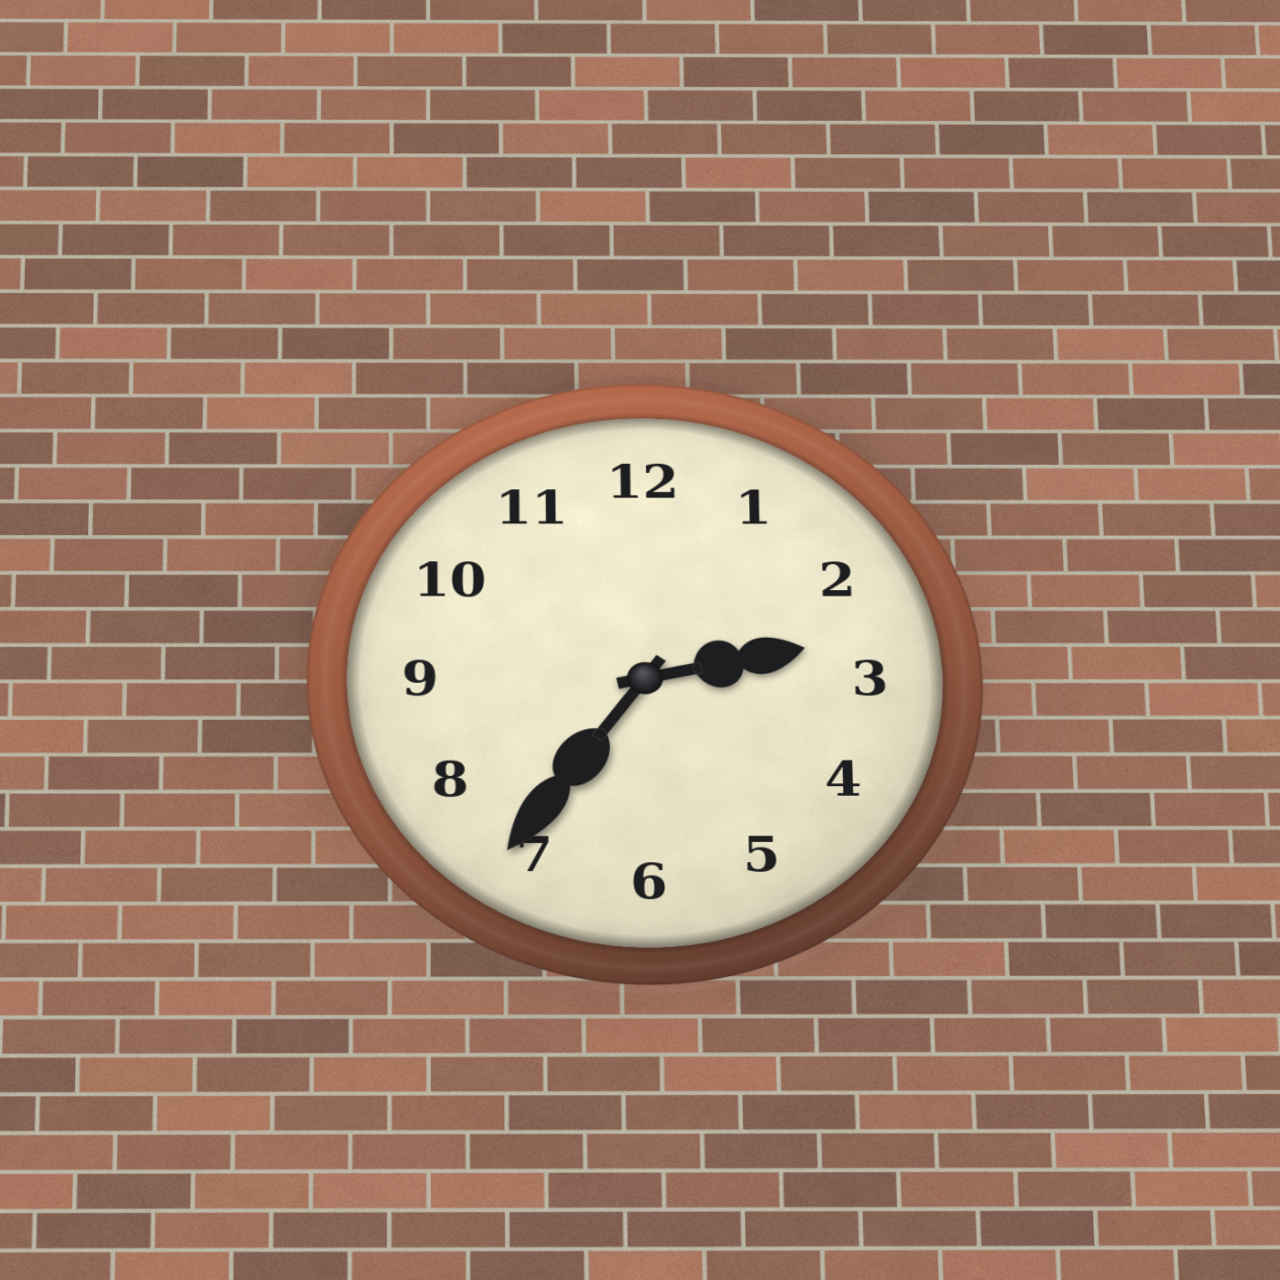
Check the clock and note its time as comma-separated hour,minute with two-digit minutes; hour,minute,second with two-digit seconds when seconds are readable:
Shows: 2,36
